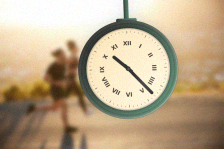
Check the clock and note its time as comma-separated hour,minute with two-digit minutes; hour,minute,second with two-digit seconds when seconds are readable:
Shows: 10,23
